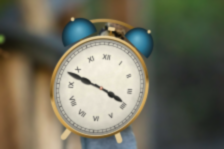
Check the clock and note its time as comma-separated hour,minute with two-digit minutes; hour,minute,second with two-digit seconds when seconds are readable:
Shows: 3,48
